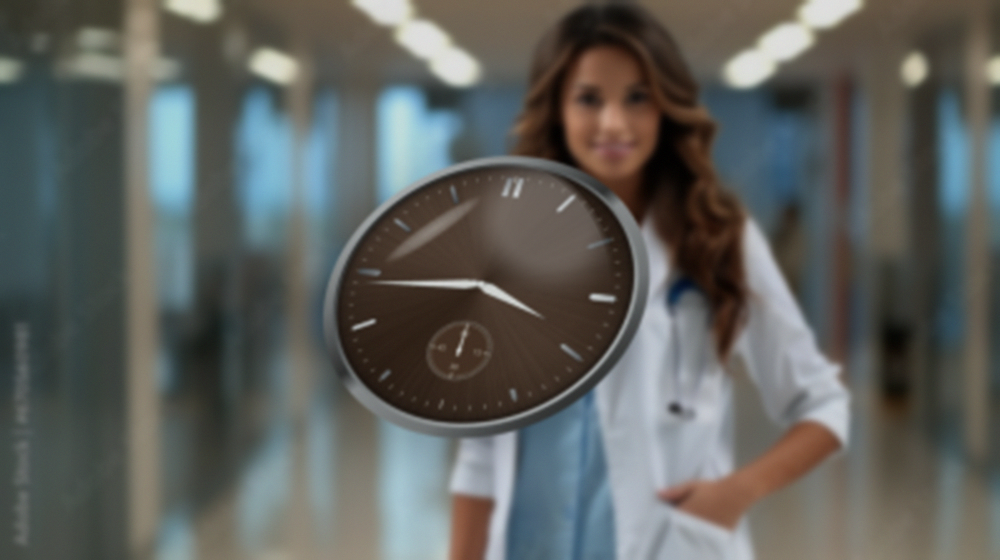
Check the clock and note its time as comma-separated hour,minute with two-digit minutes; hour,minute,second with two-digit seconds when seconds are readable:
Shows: 3,44
